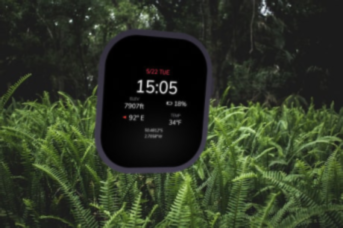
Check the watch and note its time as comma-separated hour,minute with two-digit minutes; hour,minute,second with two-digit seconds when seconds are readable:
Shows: 15,05
